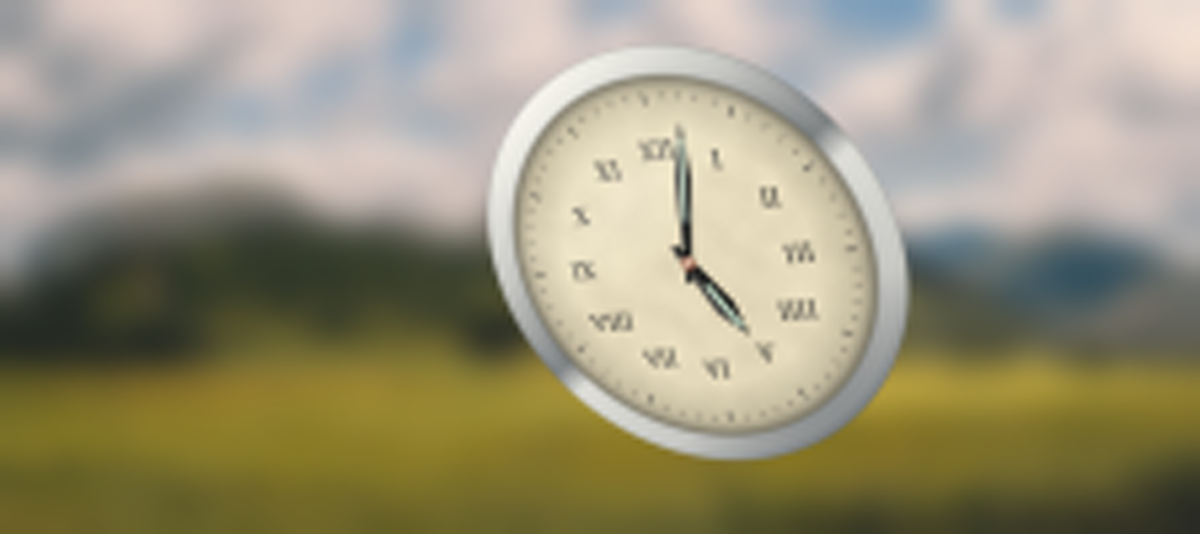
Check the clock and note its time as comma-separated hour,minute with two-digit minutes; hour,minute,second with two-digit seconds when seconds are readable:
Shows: 5,02
